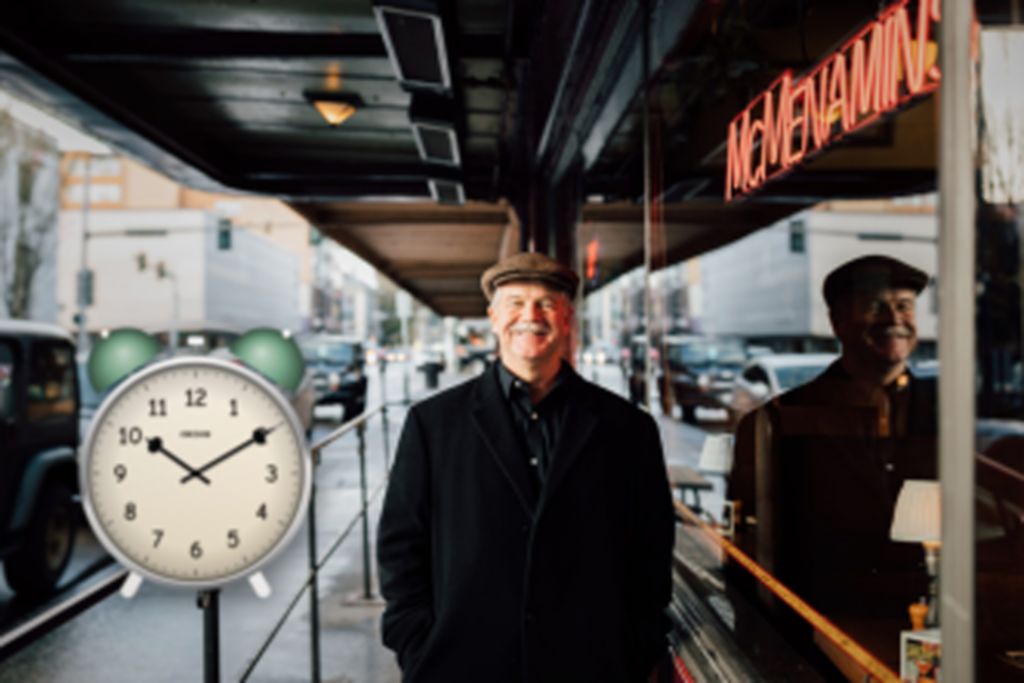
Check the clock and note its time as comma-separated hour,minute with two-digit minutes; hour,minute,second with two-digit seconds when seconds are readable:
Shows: 10,10
